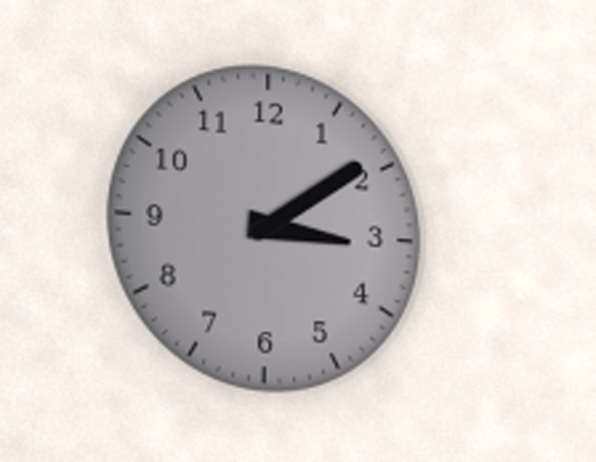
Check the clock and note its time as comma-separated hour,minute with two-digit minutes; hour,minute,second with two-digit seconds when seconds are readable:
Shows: 3,09
